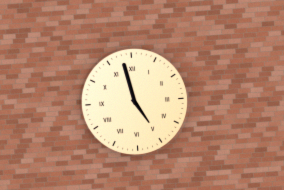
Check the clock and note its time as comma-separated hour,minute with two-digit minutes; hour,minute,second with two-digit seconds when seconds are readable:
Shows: 4,58
